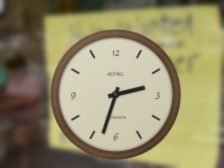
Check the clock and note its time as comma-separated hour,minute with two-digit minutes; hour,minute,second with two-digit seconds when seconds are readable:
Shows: 2,33
